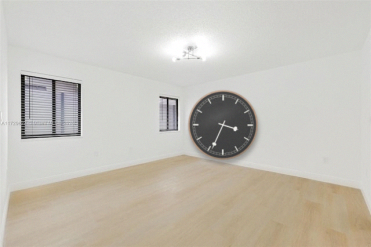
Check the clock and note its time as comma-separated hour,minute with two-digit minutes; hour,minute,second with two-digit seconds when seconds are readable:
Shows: 3,34
